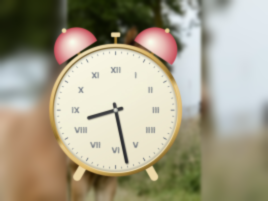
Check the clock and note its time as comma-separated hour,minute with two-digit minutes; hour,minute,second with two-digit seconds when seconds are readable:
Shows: 8,28
